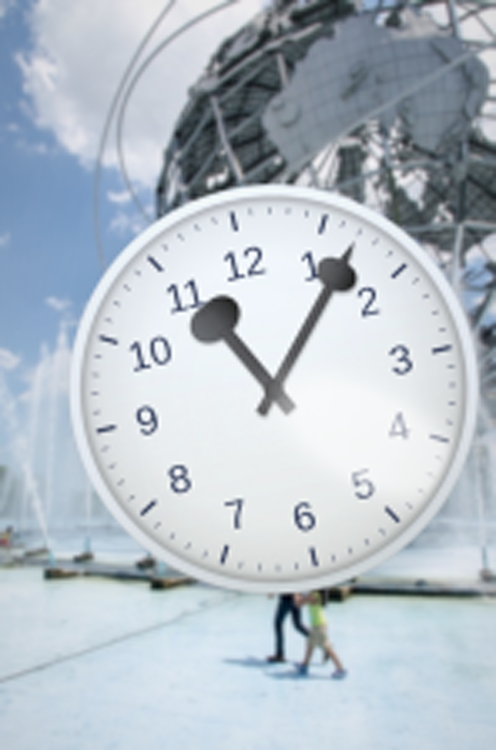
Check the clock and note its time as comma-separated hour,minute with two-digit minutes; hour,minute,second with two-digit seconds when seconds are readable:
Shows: 11,07
